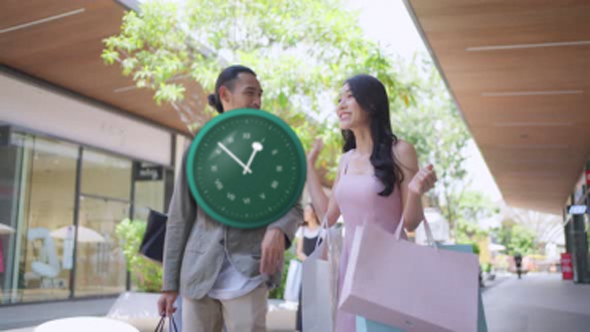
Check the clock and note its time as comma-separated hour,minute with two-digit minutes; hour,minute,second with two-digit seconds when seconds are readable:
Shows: 12,52
